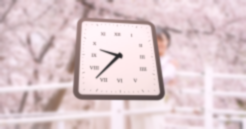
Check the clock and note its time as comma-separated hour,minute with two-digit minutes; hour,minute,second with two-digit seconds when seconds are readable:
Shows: 9,37
